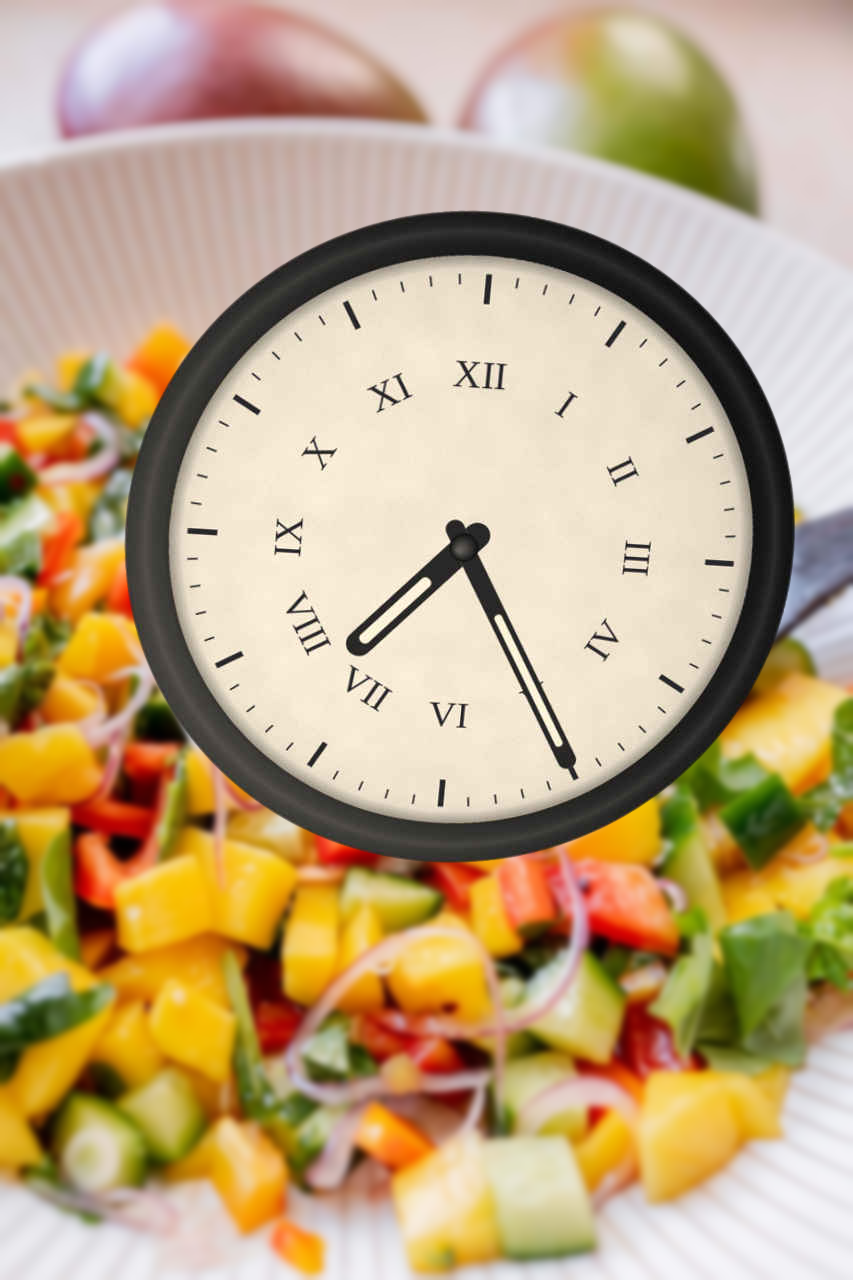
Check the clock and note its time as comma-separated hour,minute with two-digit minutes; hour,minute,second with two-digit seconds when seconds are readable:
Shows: 7,25
